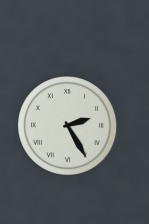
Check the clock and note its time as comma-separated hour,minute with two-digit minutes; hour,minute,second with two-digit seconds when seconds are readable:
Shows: 2,25
